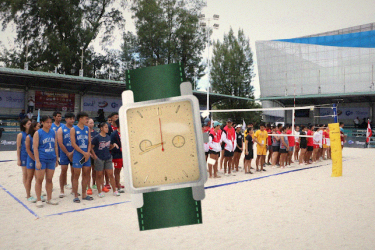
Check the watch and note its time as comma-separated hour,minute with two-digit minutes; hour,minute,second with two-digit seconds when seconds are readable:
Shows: 8,42
